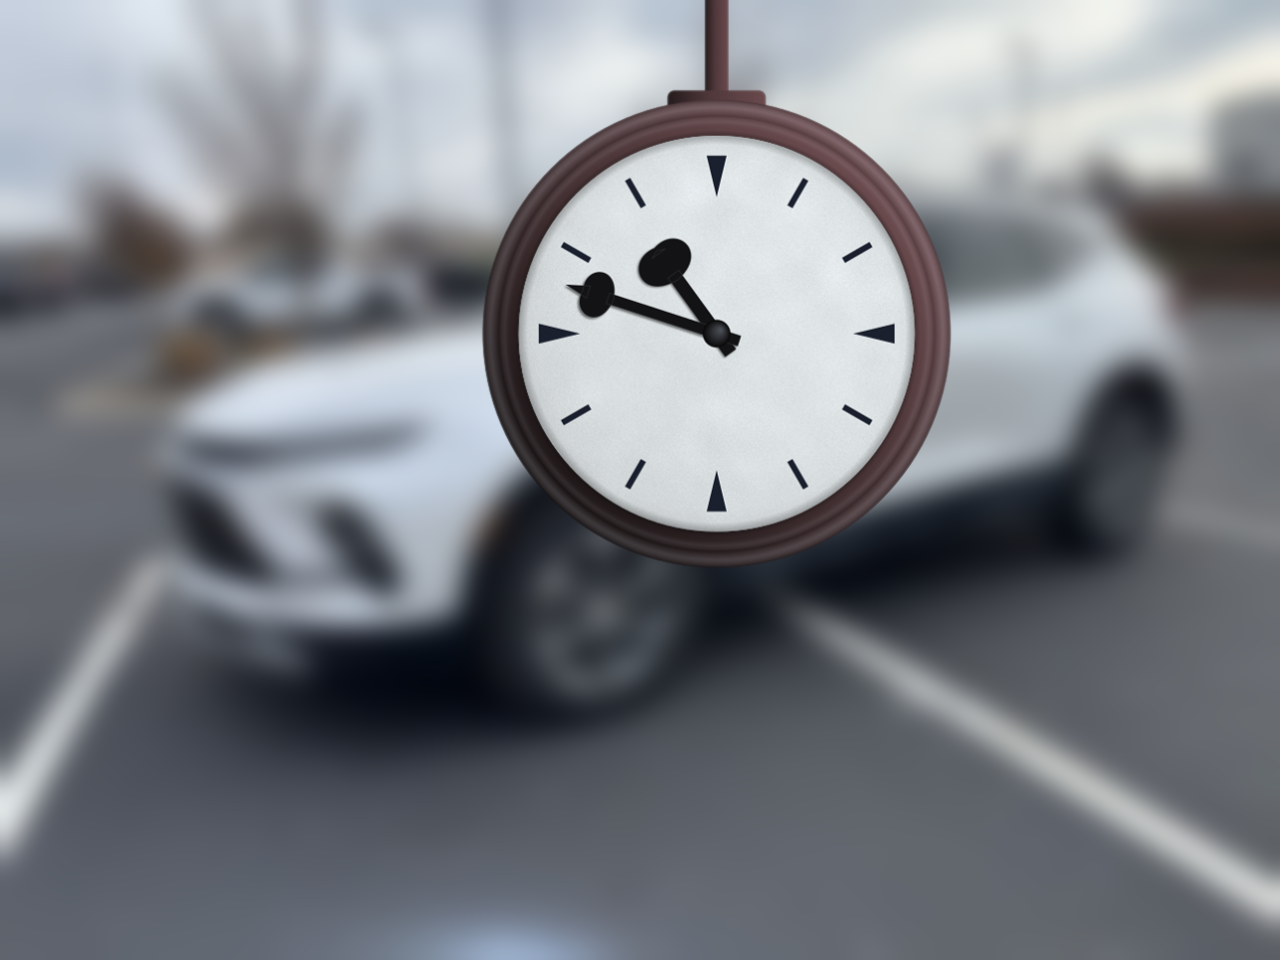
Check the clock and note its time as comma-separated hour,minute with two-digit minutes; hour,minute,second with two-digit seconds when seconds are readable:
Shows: 10,48
